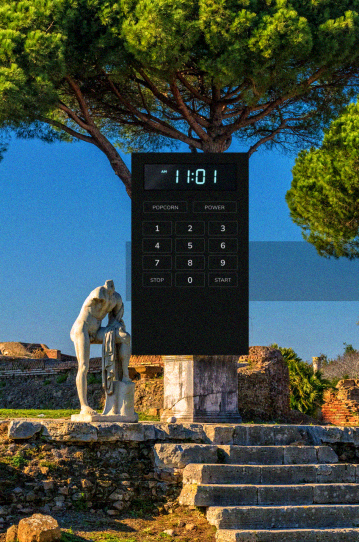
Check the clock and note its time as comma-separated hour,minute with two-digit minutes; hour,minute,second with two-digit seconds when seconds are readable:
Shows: 11,01
